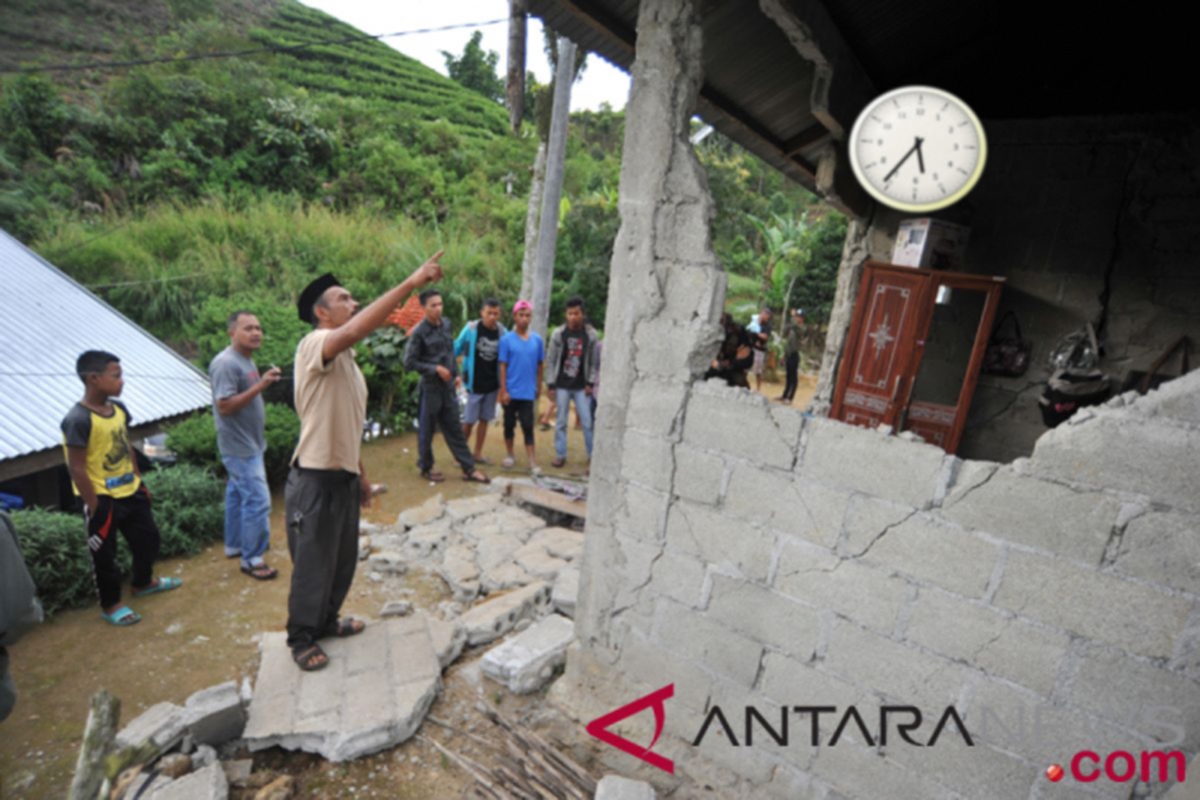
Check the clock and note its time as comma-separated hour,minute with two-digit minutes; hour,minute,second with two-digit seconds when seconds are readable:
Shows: 5,36
